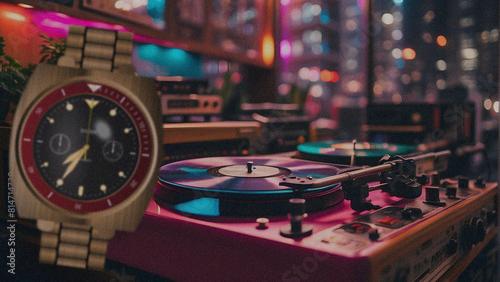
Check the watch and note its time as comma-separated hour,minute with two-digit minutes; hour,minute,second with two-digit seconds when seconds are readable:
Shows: 7,35
